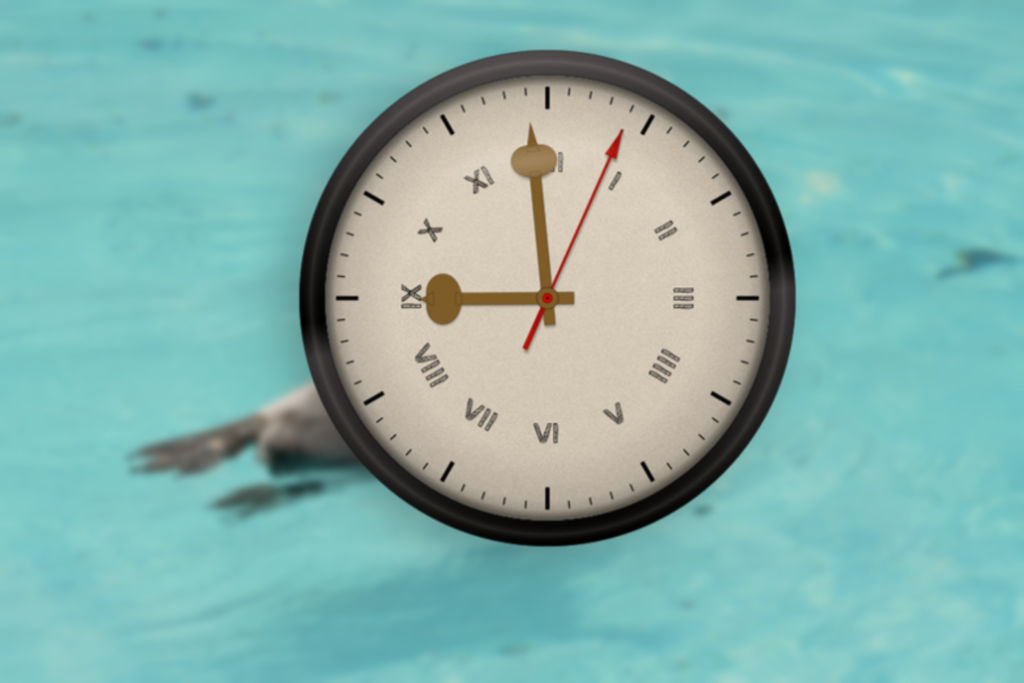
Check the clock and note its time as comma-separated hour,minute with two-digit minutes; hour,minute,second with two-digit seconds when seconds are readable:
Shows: 8,59,04
